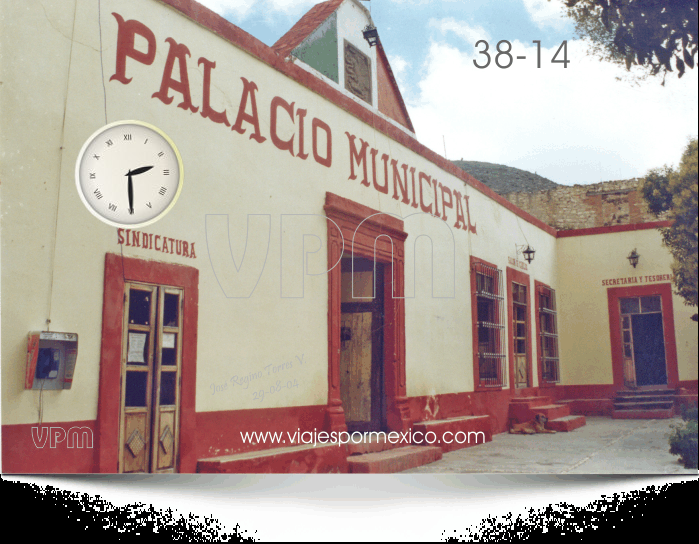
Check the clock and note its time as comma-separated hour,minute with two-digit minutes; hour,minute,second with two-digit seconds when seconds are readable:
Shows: 2,30
